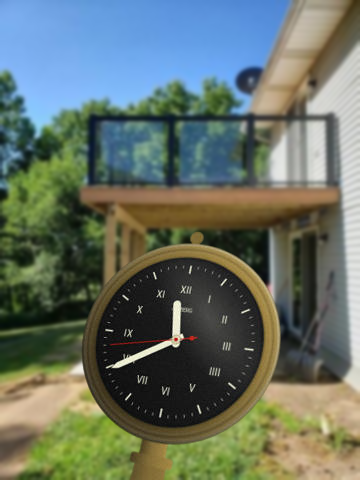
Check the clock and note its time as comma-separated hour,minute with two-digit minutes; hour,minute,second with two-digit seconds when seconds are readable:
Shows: 11,39,43
